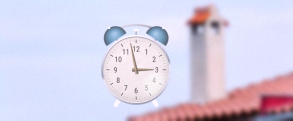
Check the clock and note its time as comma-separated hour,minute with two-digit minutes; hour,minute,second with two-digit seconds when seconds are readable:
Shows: 2,58
